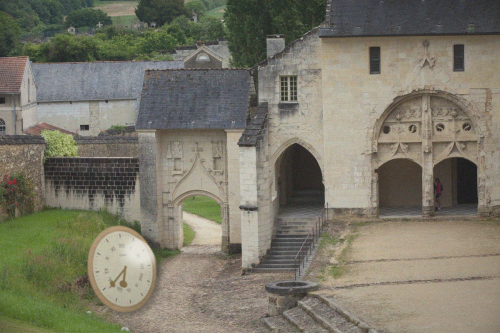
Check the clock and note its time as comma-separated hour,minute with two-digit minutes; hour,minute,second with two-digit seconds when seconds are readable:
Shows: 6,39
